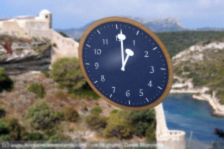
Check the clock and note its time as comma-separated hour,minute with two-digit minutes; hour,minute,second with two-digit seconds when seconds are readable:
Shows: 1,01
